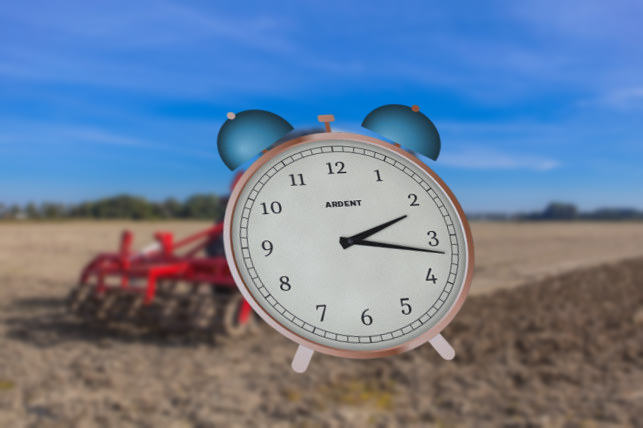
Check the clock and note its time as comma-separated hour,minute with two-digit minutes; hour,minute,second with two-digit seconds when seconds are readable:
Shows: 2,17
